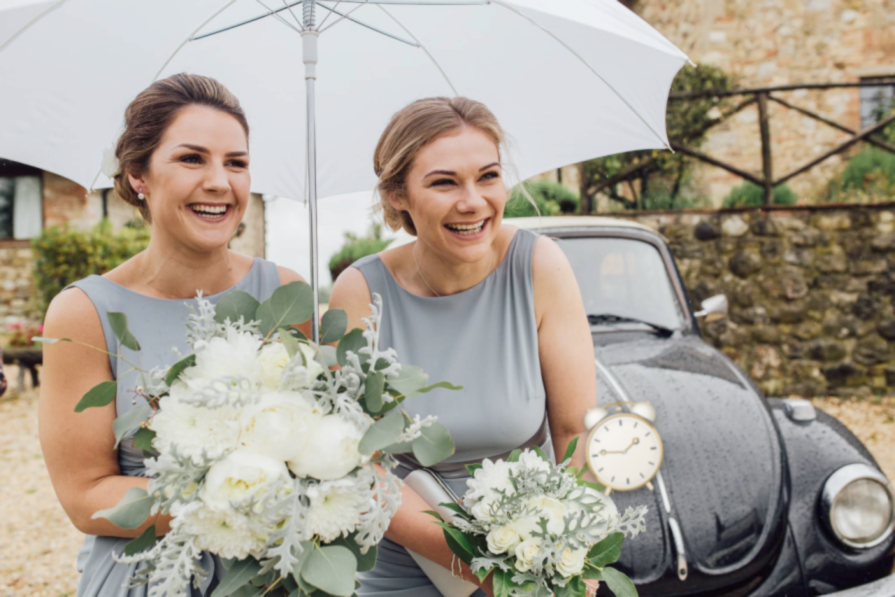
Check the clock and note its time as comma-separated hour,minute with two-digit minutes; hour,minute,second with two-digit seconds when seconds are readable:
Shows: 1,46
